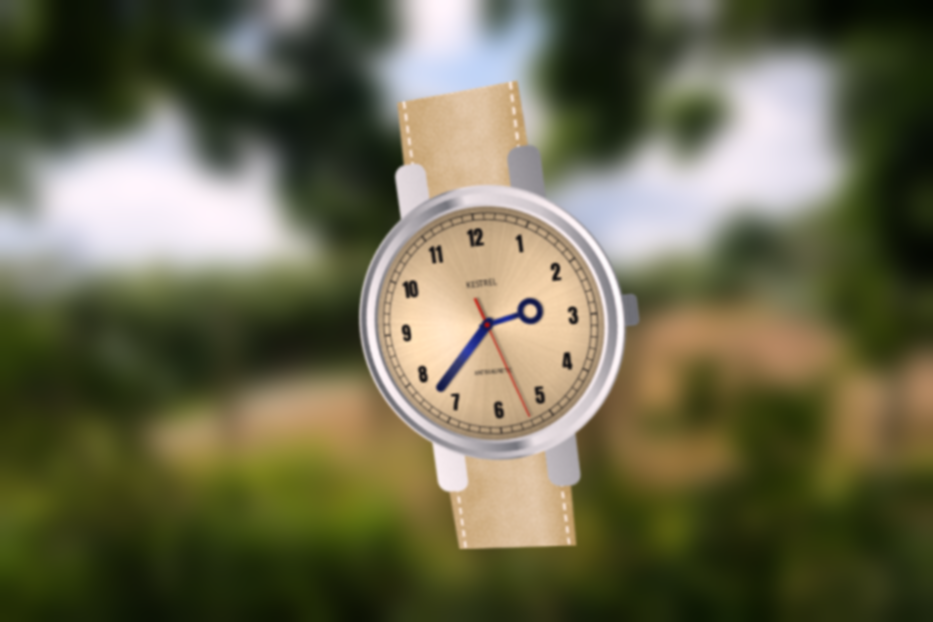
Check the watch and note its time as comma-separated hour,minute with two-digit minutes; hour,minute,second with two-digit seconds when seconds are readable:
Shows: 2,37,27
